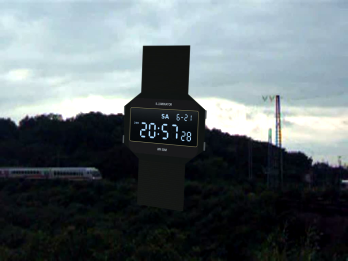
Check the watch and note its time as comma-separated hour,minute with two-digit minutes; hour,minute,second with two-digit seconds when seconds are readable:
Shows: 20,57,28
